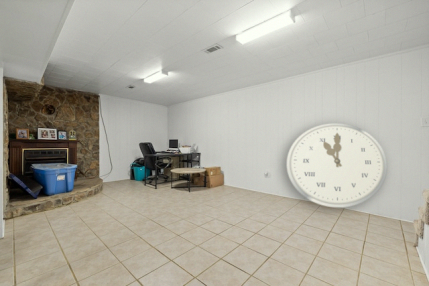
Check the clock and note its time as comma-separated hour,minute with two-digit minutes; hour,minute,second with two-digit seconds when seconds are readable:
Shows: 11,00
